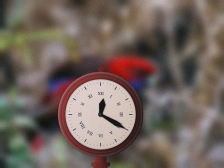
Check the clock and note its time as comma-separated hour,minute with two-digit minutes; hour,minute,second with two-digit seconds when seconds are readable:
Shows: 12,20
